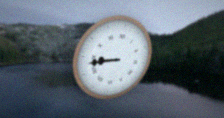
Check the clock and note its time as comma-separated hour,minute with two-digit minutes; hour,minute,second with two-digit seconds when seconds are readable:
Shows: 8,43
